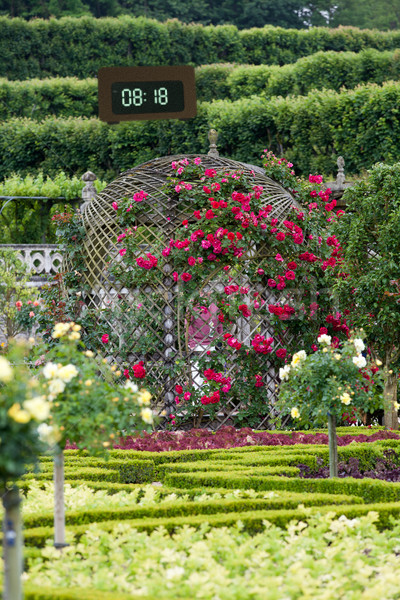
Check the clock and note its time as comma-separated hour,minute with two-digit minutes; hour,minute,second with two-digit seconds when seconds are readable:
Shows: 8,18
